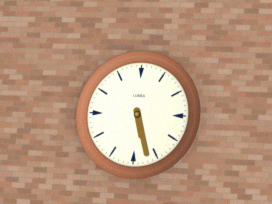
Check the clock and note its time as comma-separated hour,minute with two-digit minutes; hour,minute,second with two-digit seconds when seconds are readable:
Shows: 5,27
